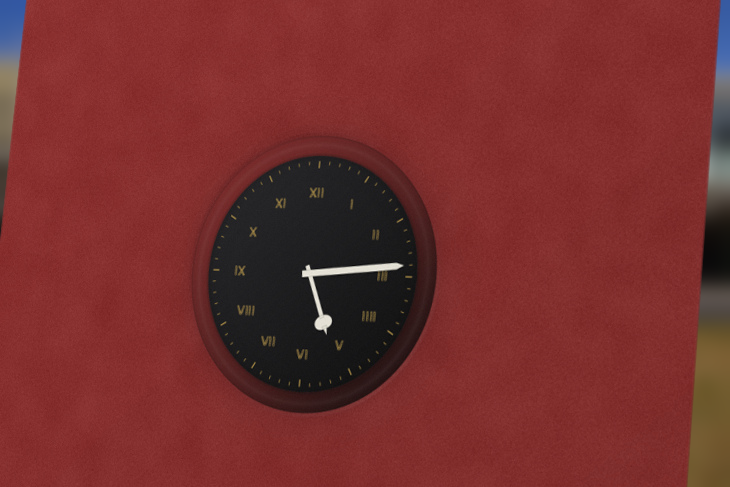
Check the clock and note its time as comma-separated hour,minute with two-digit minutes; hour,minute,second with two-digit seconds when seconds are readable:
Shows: 5,14
